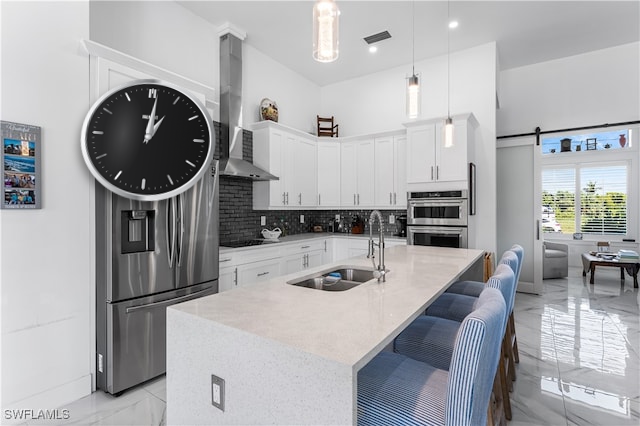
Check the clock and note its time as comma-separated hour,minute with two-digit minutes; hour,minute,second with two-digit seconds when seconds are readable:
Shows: 1,01
